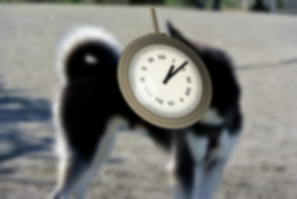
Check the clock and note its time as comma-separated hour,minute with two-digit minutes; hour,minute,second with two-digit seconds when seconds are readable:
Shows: 1,09
